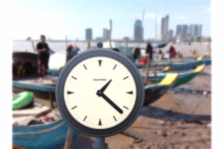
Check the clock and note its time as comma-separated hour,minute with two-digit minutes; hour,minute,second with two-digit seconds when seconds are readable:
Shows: 1,22
